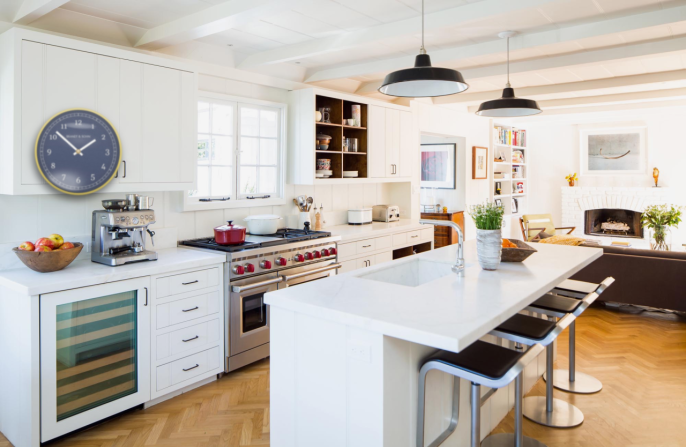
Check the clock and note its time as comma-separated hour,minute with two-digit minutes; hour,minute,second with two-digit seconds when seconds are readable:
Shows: 1,52
